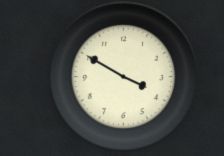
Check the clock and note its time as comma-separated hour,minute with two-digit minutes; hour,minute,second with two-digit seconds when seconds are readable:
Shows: 3,50
